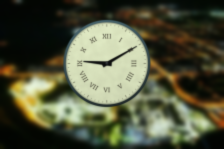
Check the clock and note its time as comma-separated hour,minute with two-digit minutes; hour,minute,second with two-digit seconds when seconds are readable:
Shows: 9,10
